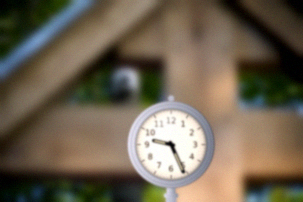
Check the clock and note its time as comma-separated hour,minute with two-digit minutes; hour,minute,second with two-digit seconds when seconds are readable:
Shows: 9,26
